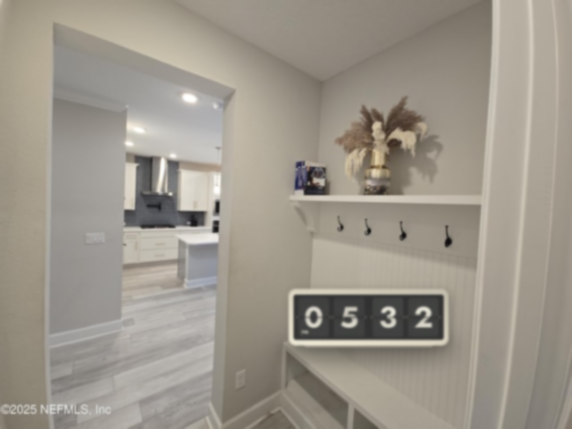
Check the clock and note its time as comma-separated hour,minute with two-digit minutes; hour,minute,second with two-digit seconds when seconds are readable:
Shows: 5,32
